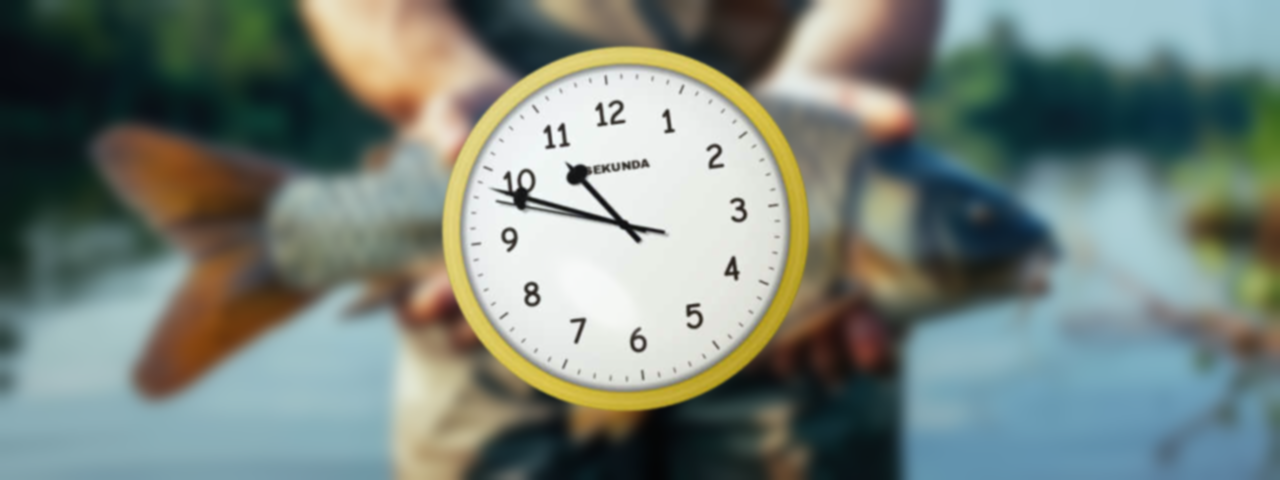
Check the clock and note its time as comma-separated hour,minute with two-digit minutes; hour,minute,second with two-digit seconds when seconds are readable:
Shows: 10,48,48
